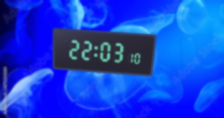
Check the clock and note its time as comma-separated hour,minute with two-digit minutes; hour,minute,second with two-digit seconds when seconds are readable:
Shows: 22,03,10
